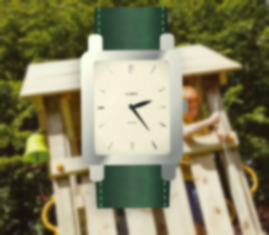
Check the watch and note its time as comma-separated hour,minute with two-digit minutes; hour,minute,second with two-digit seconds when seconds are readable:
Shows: 2,24
